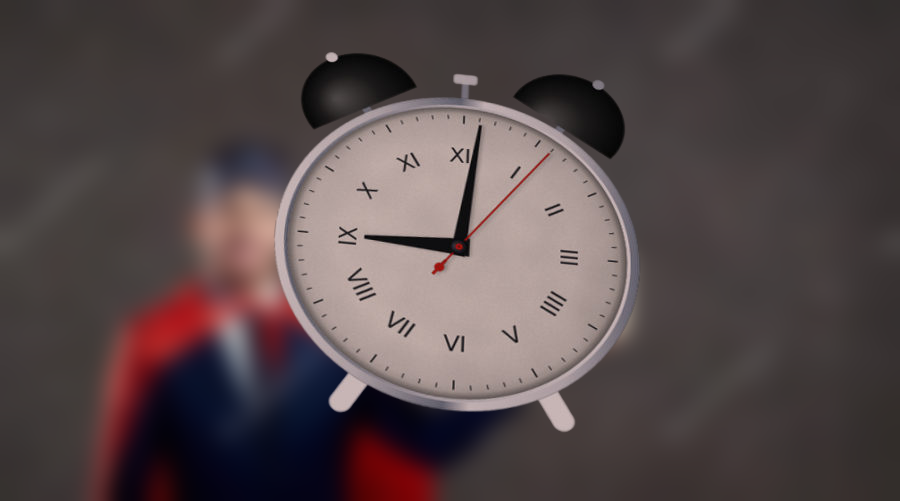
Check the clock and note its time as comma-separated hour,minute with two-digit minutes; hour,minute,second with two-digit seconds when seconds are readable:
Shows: 9,01,06
